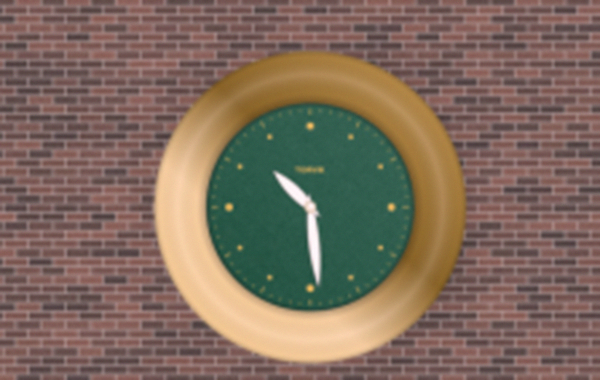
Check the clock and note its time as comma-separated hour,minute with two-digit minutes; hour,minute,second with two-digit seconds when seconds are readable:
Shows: 10,29
